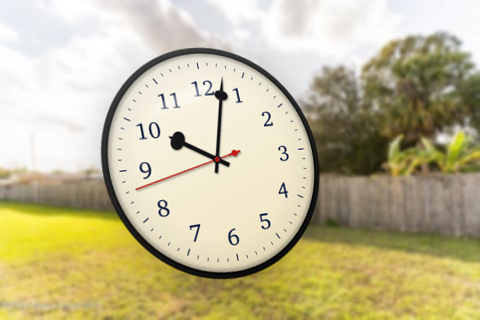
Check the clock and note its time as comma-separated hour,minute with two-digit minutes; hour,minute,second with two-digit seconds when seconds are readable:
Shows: 10,02,43
